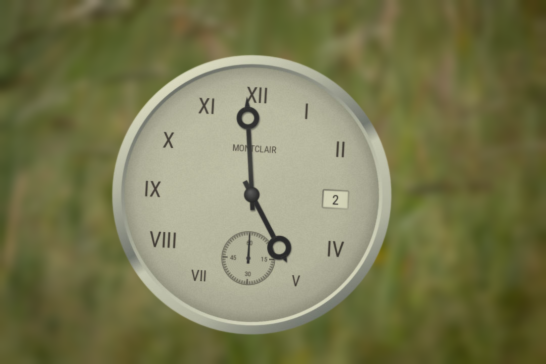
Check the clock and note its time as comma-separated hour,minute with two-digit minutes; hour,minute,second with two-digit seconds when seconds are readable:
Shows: 4,59
